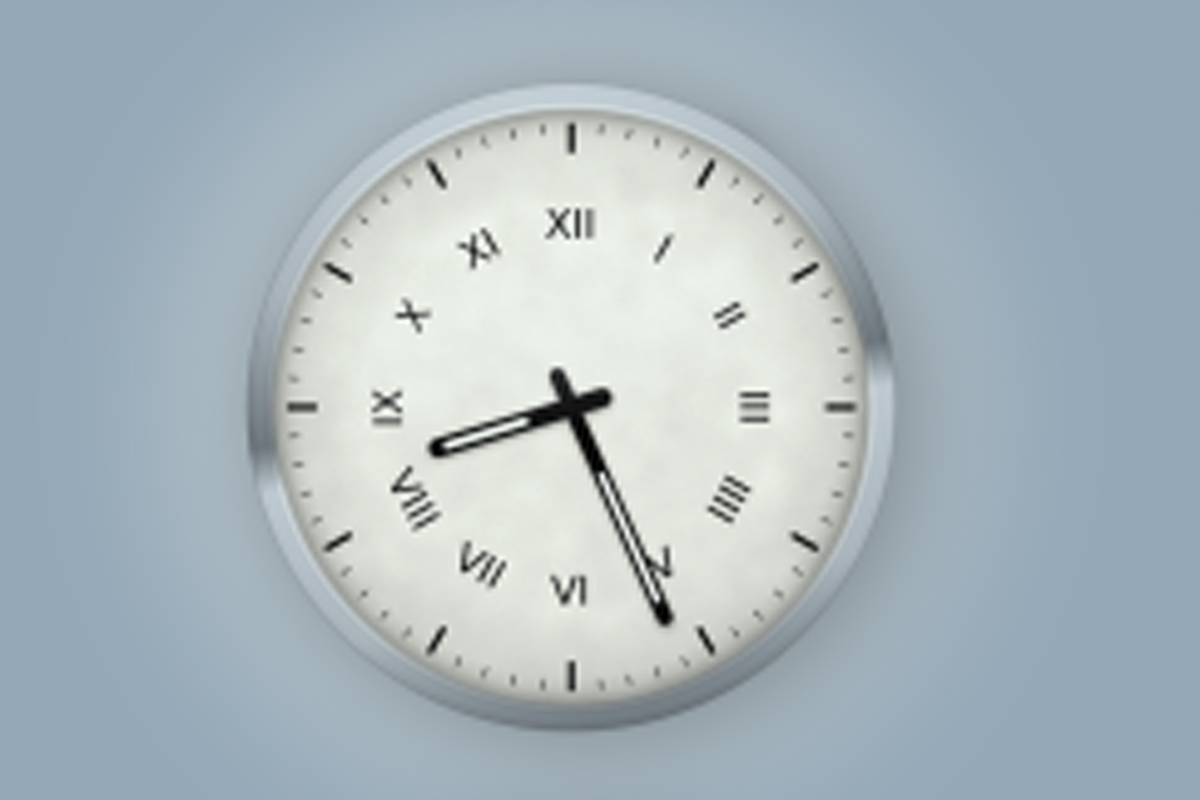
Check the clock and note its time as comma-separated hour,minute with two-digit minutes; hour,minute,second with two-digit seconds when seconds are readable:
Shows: 8,26
